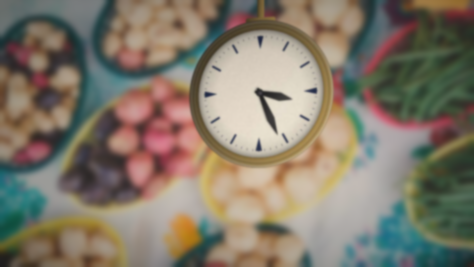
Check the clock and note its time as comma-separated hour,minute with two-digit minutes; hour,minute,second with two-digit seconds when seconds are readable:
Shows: 3,26
